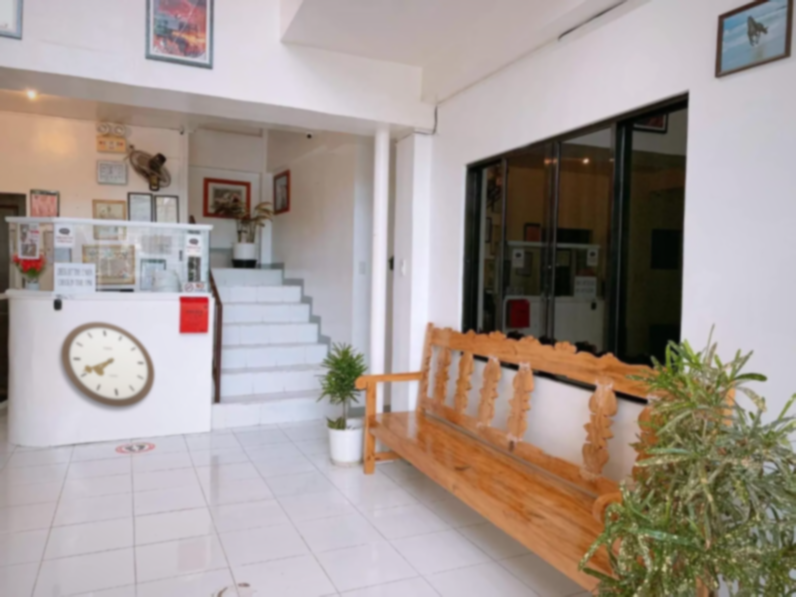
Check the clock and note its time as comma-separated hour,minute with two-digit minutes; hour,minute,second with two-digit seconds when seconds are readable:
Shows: 7,41
